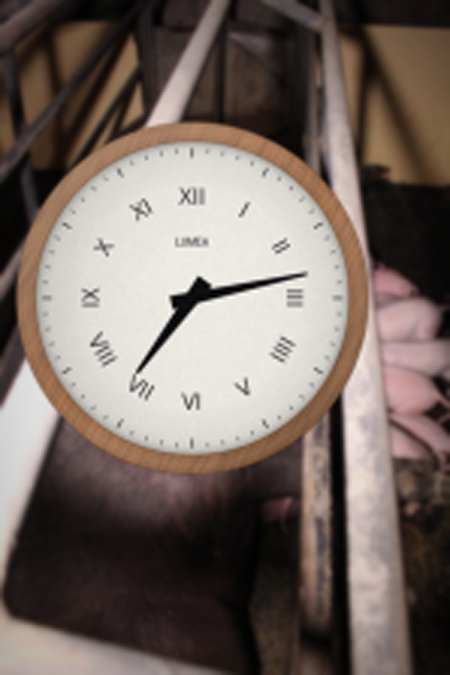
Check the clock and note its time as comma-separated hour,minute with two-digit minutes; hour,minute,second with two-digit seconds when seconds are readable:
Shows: 7,13
